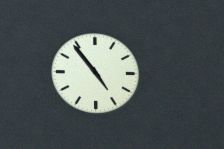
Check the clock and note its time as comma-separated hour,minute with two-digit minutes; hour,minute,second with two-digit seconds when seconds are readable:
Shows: 4,54
